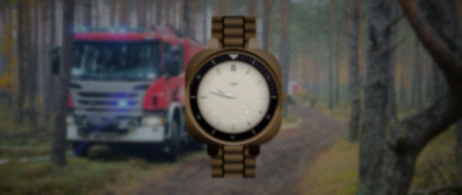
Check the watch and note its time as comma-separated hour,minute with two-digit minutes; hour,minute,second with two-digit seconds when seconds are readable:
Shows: 9,47
